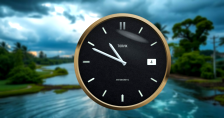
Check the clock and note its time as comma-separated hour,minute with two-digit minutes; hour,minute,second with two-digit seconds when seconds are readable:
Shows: 10,49
